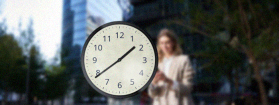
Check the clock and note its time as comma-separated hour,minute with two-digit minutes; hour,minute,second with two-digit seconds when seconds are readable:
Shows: 1,39
